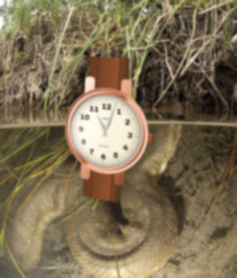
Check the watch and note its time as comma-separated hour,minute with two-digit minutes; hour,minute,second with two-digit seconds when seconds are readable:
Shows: 11,03
